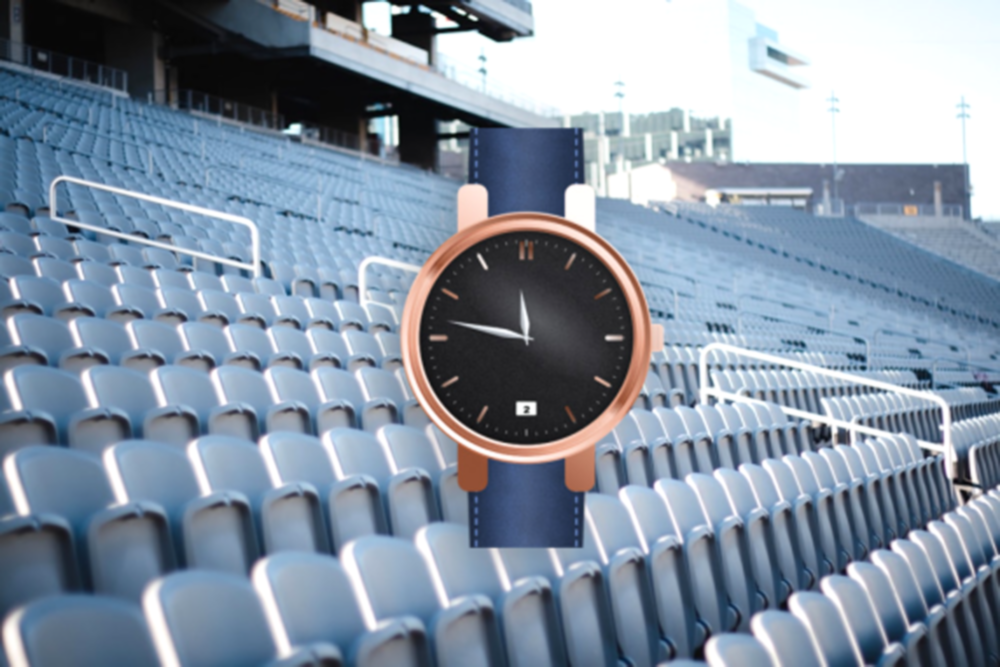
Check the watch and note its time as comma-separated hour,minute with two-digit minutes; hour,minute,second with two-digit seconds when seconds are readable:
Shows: 11,47
